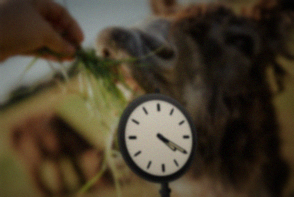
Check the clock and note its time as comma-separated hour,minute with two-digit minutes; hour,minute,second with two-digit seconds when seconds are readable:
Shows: 4,20
